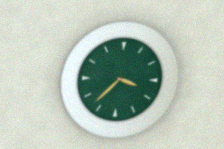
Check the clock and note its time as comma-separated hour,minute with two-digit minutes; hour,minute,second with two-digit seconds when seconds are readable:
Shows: 3,37
